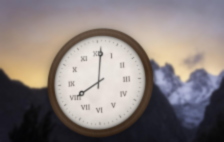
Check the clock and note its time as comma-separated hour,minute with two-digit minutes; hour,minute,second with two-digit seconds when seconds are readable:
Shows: 8,01
